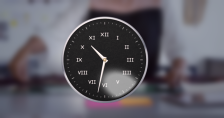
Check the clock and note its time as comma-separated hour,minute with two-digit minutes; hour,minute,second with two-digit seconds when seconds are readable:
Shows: 10,32
